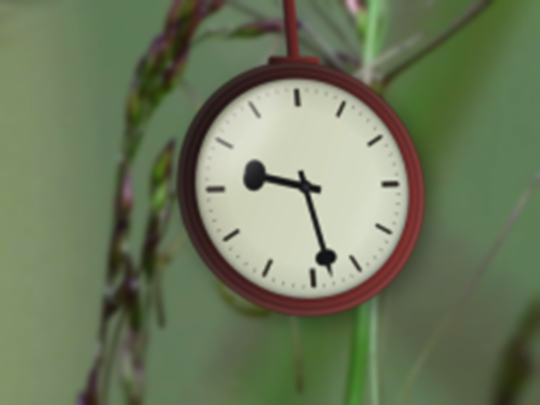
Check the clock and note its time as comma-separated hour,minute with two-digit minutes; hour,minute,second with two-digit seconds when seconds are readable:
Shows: 9,28
